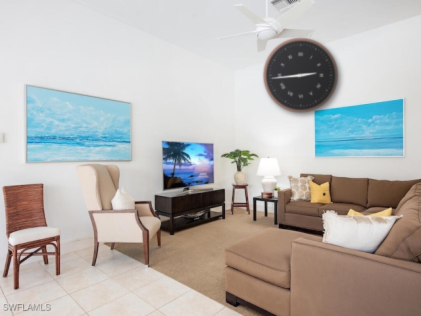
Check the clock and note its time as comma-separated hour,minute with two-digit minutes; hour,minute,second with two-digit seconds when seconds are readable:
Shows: 2,44
